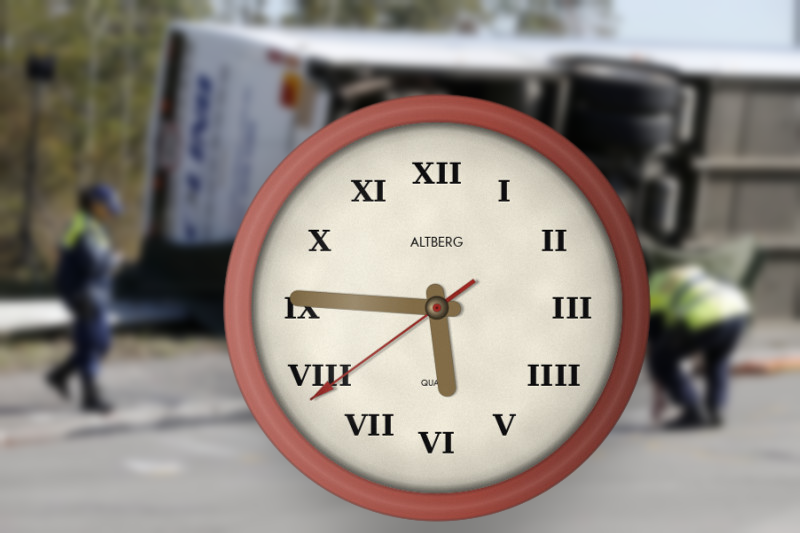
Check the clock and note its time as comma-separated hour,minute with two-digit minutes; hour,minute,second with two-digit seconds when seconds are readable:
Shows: 5,45,39
